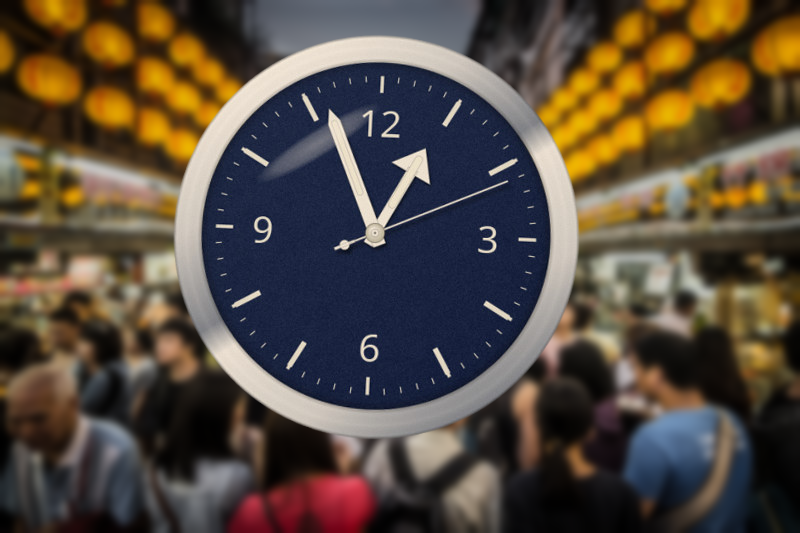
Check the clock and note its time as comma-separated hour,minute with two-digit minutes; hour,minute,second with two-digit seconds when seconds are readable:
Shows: 12,56,11
